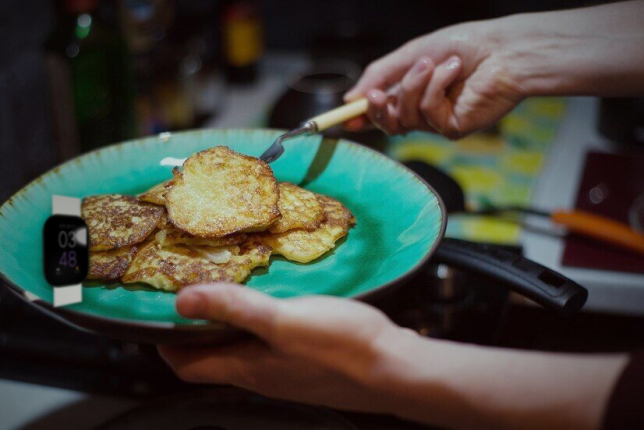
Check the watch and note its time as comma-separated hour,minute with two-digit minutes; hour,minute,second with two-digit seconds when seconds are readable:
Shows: 3,48
